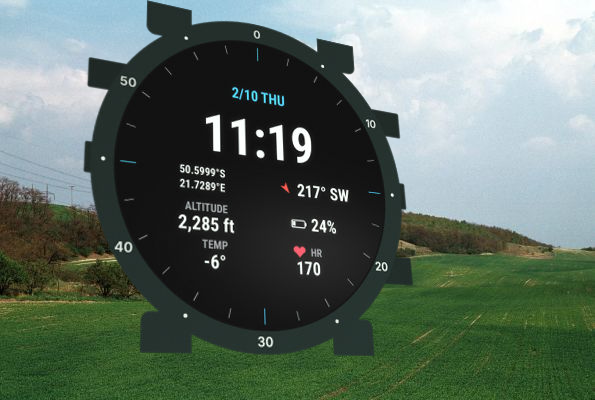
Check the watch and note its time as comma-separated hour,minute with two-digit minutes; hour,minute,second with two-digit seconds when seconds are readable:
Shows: 11,19
